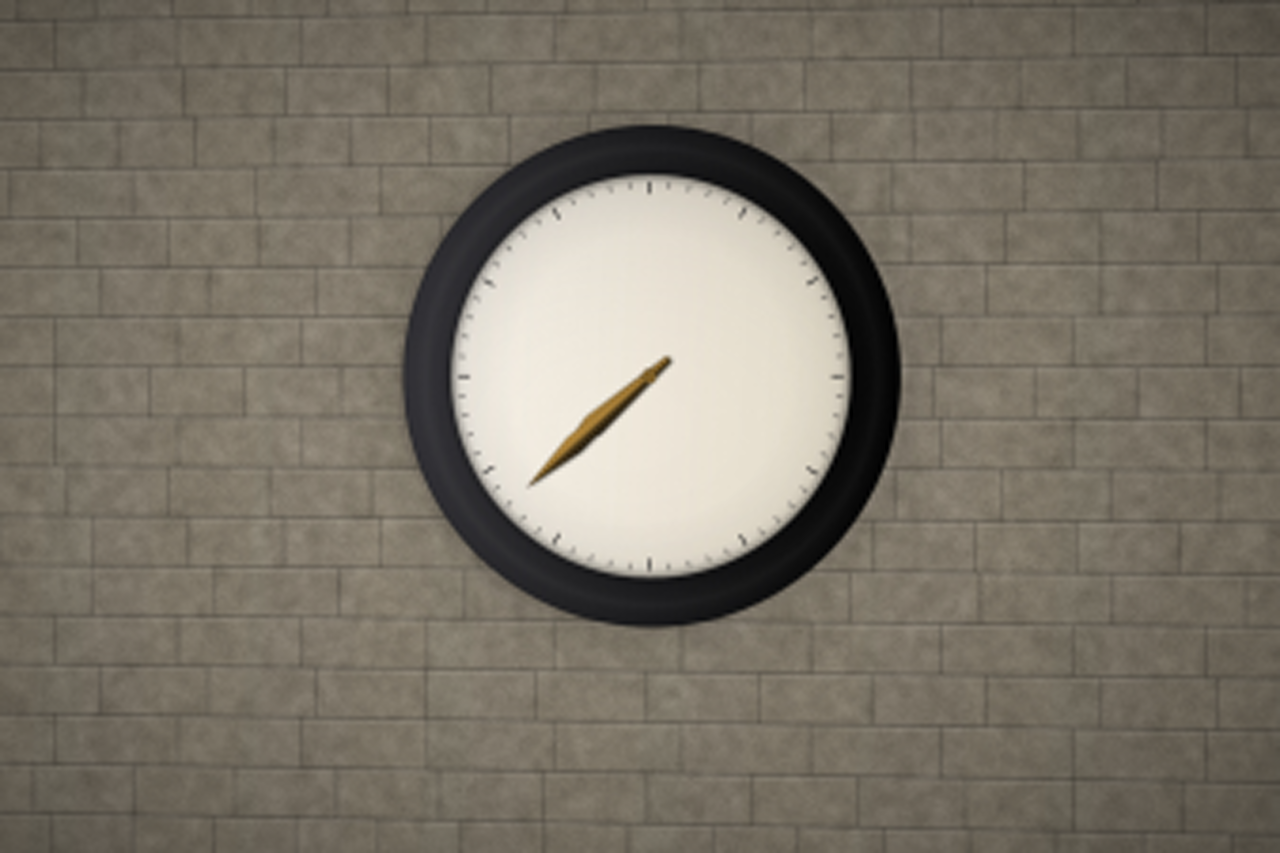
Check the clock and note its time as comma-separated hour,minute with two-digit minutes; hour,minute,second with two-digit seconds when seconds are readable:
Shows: 7,38
